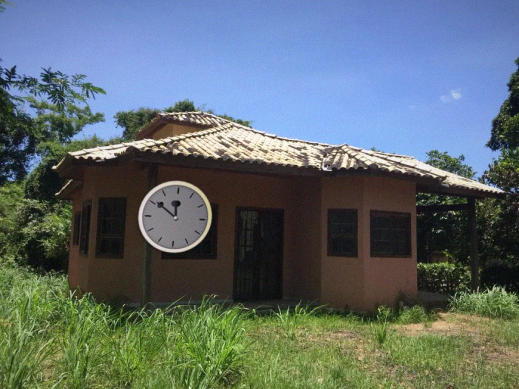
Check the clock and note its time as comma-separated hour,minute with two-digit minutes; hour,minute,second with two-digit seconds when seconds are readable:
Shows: 11,51
